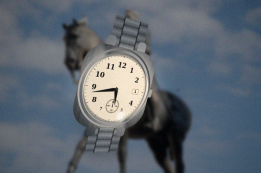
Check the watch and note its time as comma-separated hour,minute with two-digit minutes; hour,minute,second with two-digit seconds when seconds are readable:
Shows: 5,43
